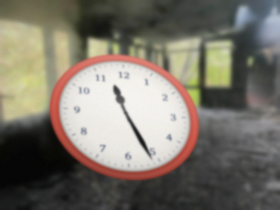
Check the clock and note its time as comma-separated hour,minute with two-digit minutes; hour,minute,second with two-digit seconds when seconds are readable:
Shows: 11,26
